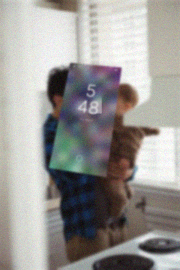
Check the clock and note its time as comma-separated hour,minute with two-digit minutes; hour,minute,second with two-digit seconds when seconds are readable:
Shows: 5,48
